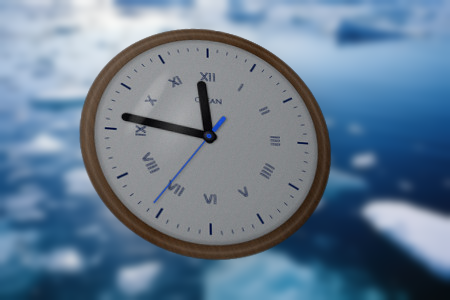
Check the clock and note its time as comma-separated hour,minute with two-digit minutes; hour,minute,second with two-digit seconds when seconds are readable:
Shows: 11,46,36
